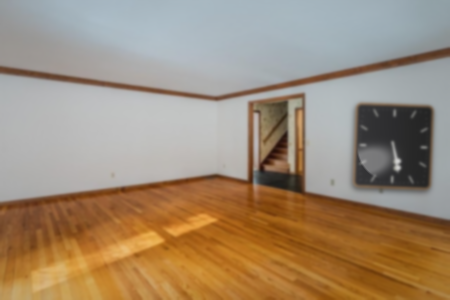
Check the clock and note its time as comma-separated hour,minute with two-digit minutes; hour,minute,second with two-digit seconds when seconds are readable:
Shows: 5,28
